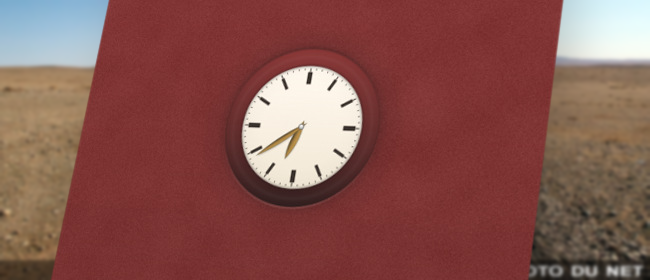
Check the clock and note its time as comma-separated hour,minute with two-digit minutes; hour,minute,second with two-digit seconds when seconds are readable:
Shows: 6,39
